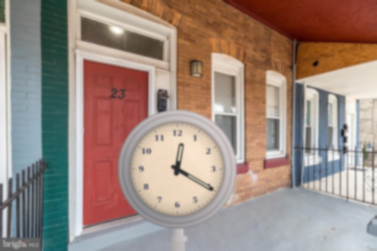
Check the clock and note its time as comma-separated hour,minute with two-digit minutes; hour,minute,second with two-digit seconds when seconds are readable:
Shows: 12,20
